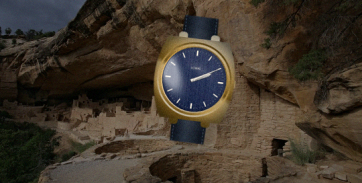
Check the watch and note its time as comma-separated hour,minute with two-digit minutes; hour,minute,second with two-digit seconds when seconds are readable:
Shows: 2,10
